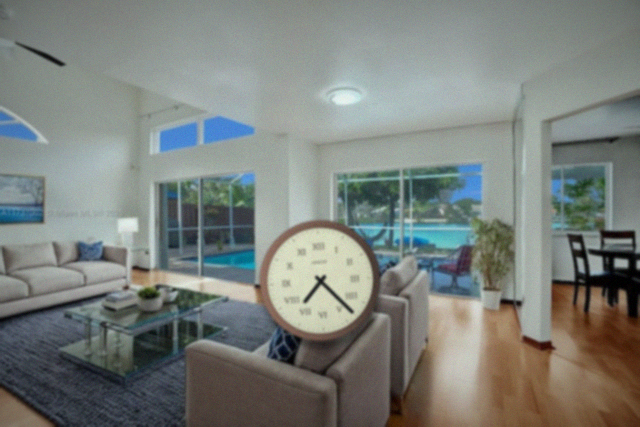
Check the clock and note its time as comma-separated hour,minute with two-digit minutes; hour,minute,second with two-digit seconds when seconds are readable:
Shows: 7,23
